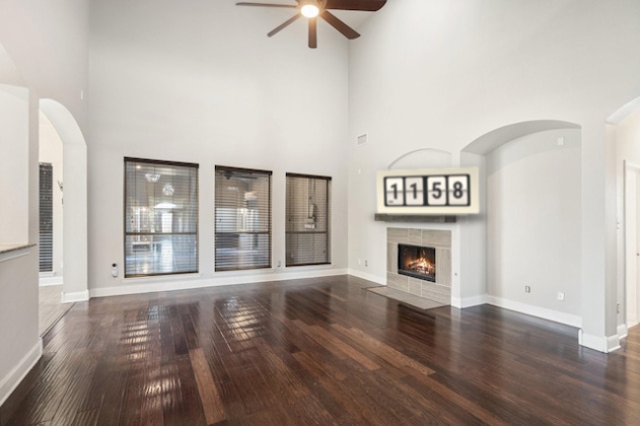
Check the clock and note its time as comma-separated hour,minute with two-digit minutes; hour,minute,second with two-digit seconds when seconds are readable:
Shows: 11,58
